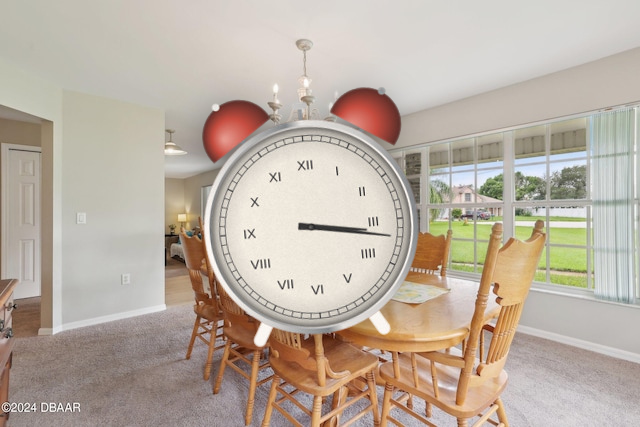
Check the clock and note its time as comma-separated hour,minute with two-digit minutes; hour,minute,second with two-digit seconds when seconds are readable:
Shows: 3,17
